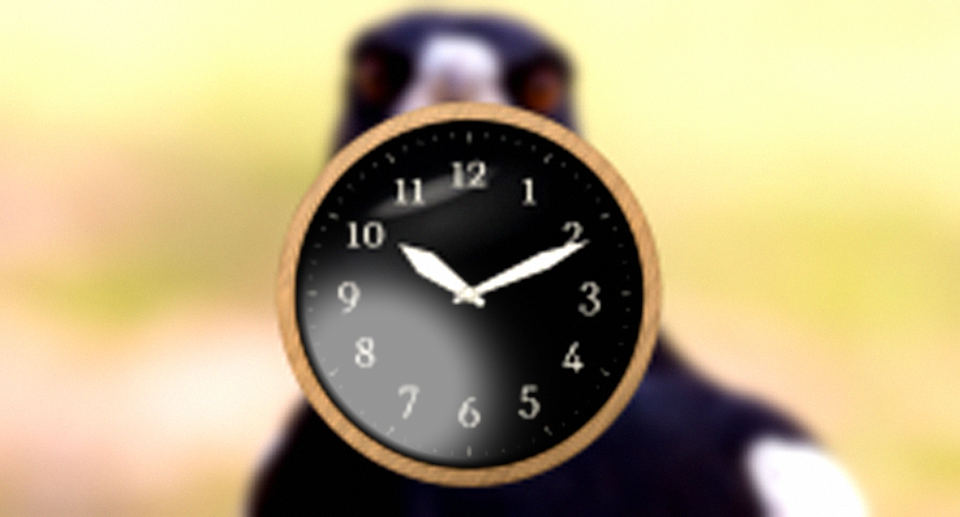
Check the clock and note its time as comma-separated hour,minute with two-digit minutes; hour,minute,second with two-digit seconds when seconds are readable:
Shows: 10,11
